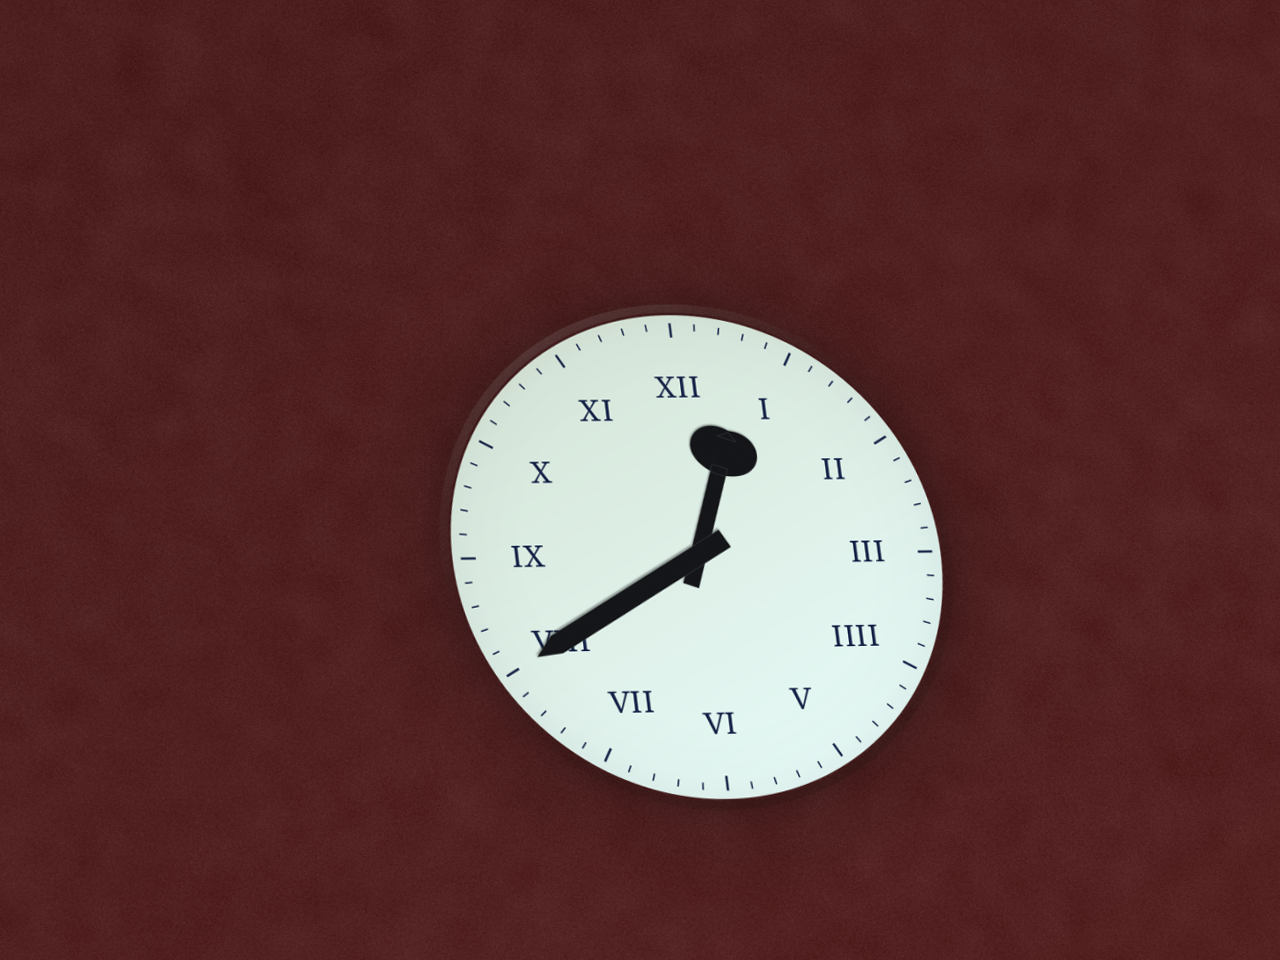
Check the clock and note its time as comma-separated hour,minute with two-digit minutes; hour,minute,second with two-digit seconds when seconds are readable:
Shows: 12,40
